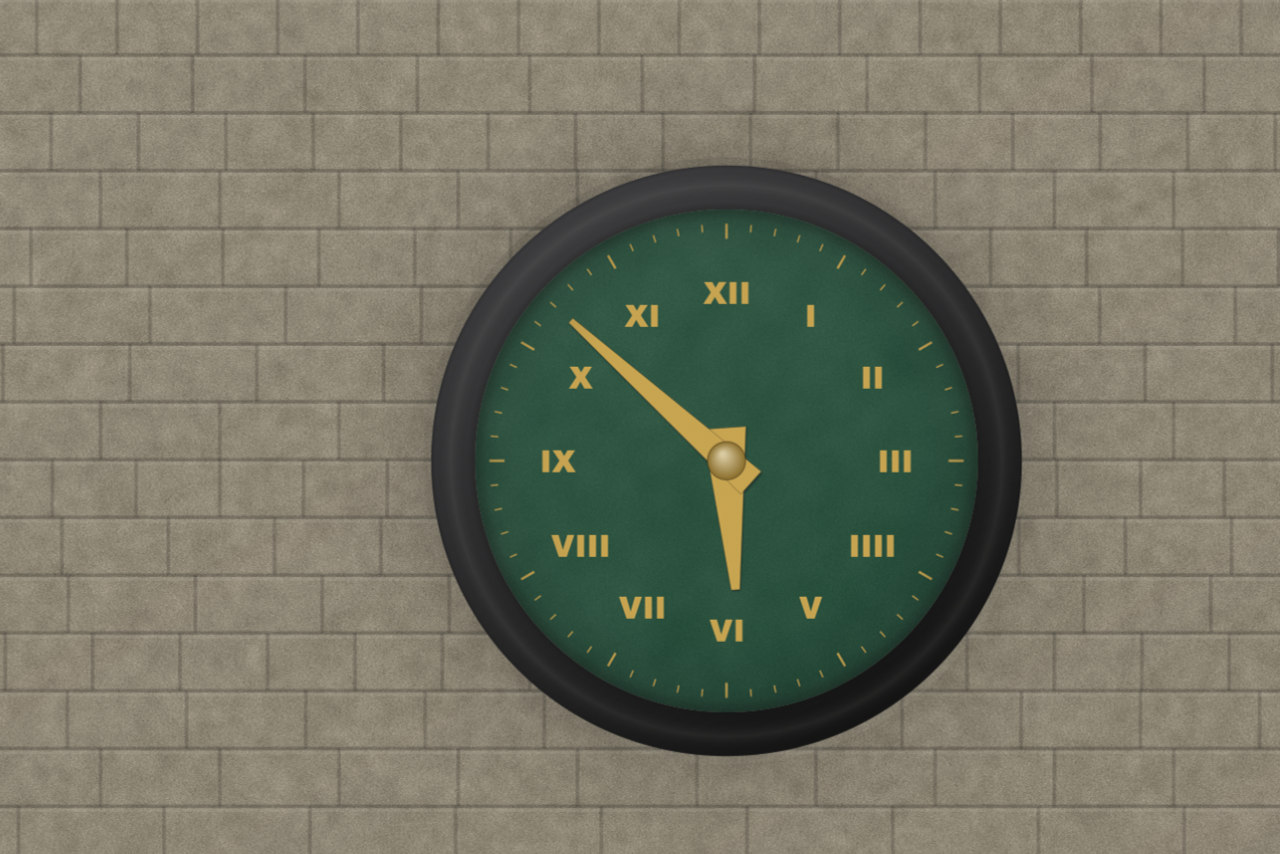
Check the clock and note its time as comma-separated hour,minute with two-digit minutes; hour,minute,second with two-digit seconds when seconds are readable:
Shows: 5,52
